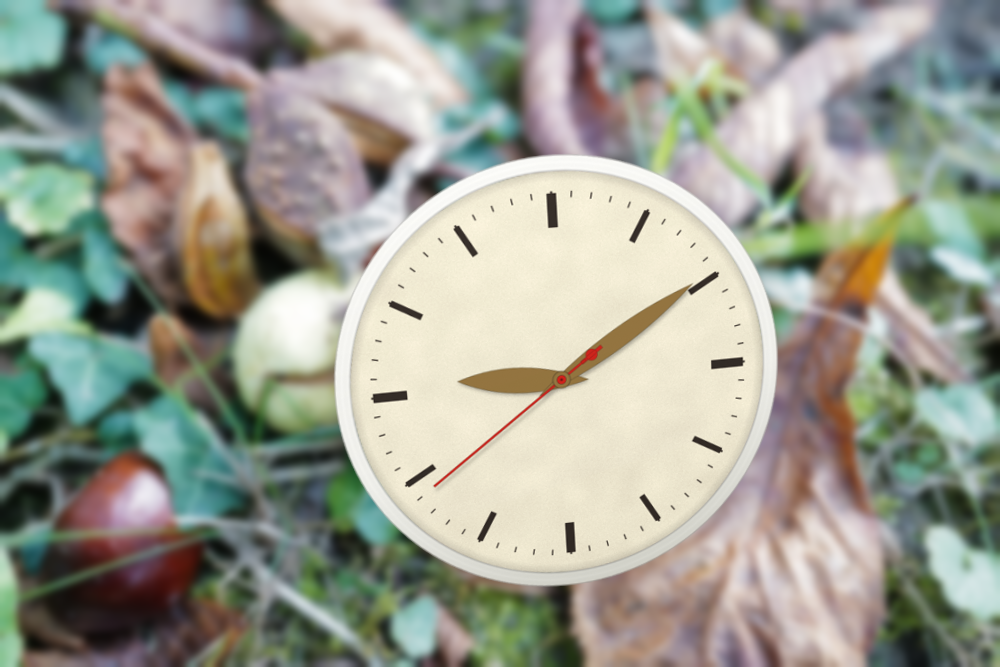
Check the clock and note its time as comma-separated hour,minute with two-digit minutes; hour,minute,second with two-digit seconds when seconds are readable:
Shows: 9,09,39
